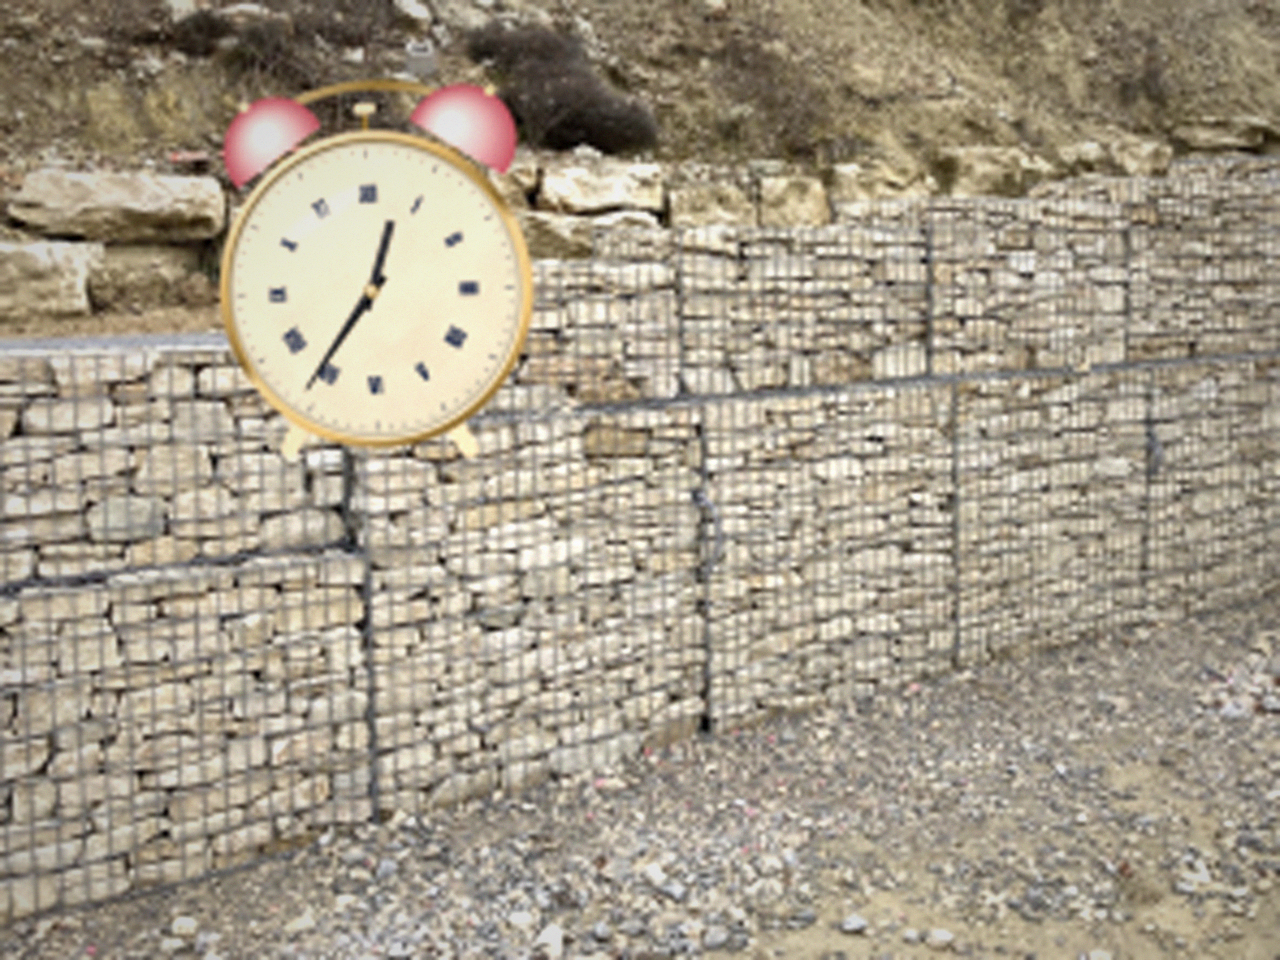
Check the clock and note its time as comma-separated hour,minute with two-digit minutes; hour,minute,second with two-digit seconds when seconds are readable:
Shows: 12,36
